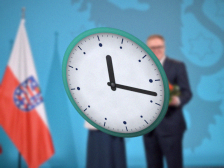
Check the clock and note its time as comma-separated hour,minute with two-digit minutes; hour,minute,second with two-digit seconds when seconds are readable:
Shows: 12,18
